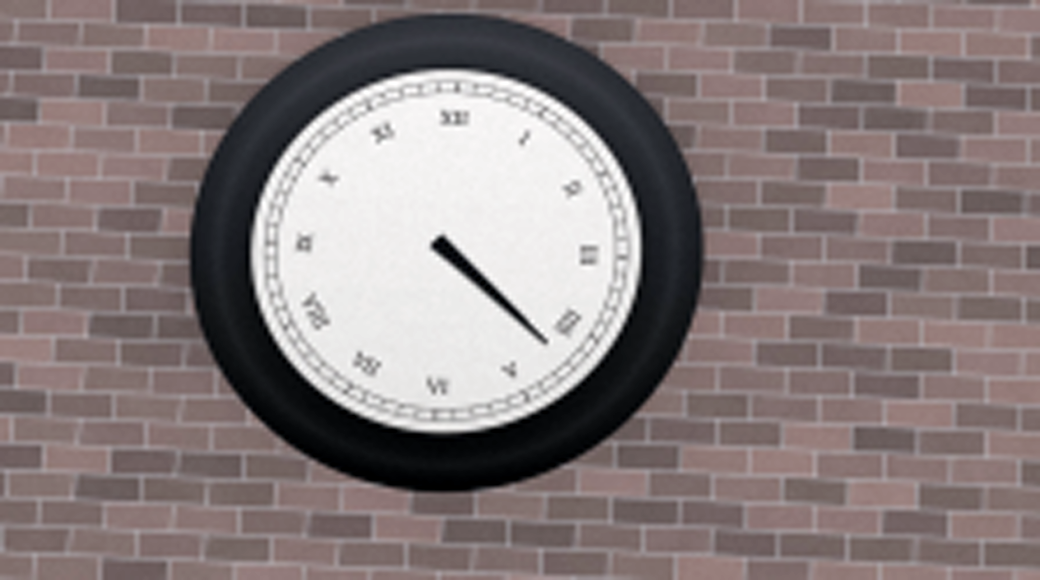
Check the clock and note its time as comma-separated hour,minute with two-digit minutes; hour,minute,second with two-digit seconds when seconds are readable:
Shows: 4,22
